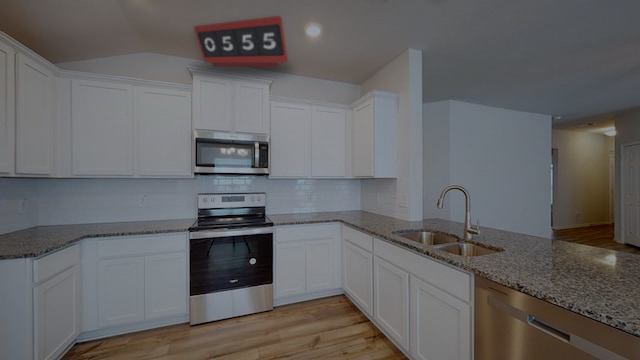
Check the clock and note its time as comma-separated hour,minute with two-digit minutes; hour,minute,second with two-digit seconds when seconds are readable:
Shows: 5,55
